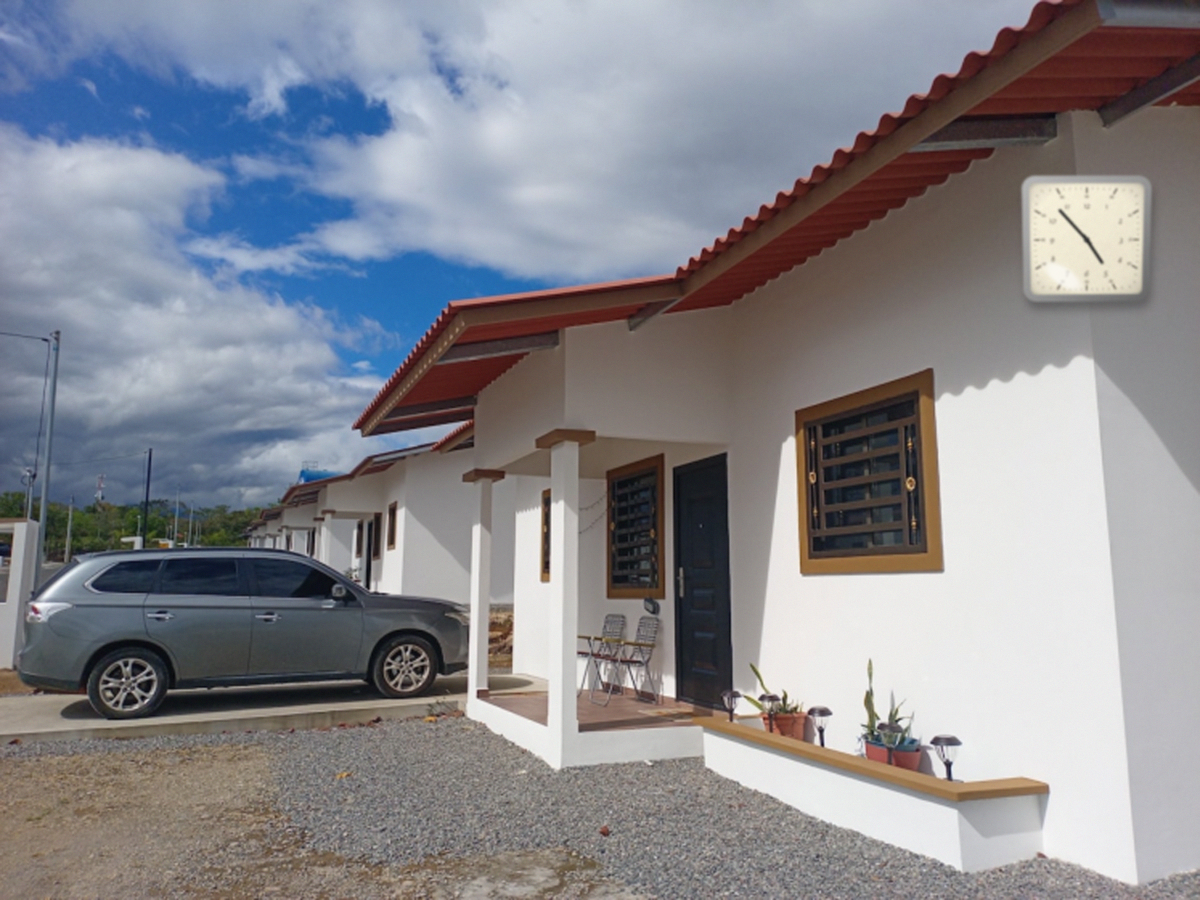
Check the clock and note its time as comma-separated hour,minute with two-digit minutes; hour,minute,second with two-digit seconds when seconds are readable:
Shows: 4,53
